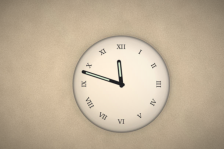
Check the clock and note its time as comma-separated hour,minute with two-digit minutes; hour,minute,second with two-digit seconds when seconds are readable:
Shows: 11,48
